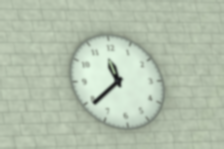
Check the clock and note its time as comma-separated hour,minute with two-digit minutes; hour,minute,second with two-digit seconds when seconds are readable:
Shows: 11,39
